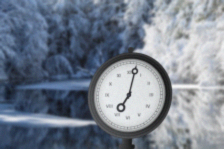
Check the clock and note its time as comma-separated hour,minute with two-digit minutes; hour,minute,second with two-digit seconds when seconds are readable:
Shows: 7,02
